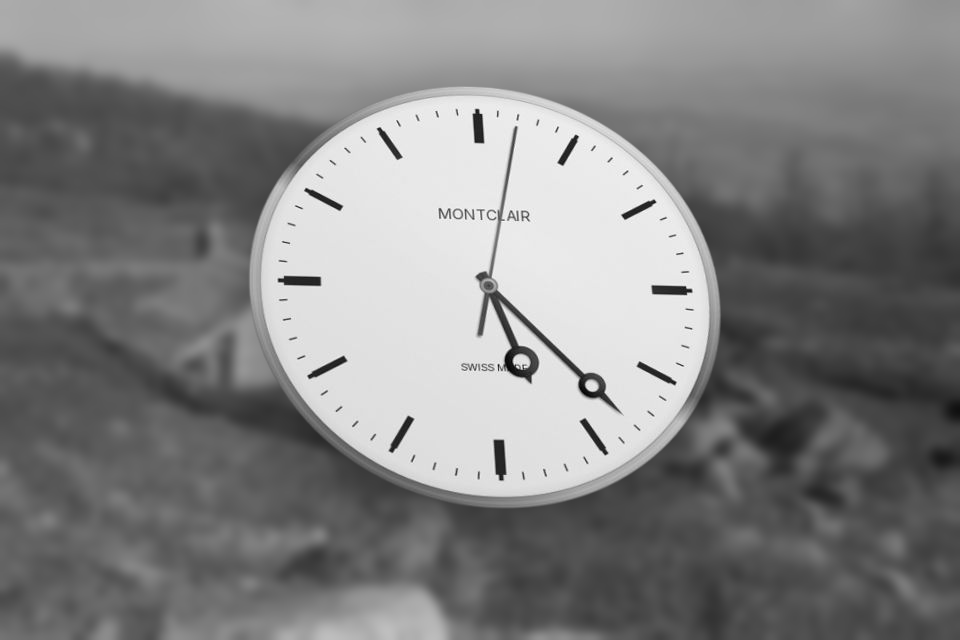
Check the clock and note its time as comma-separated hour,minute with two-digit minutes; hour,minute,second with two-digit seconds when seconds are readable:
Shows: 5,23,02
